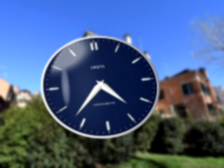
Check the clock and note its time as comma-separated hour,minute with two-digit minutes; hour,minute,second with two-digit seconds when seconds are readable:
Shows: 4,37
